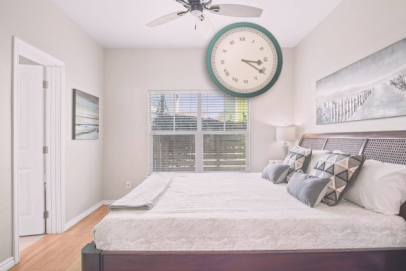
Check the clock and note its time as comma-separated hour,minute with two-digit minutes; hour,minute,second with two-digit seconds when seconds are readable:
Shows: 3,21
